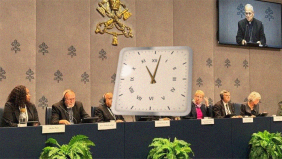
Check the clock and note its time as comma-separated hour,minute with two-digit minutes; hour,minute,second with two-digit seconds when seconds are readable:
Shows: 11,02
